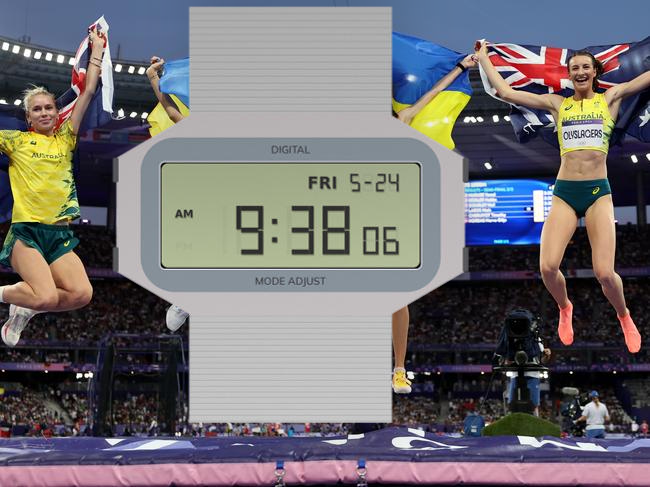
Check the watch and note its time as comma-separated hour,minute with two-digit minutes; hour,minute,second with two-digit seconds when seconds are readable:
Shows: 9,38,06
